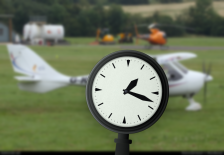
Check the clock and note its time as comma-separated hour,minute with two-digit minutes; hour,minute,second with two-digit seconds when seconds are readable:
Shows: 1,18
